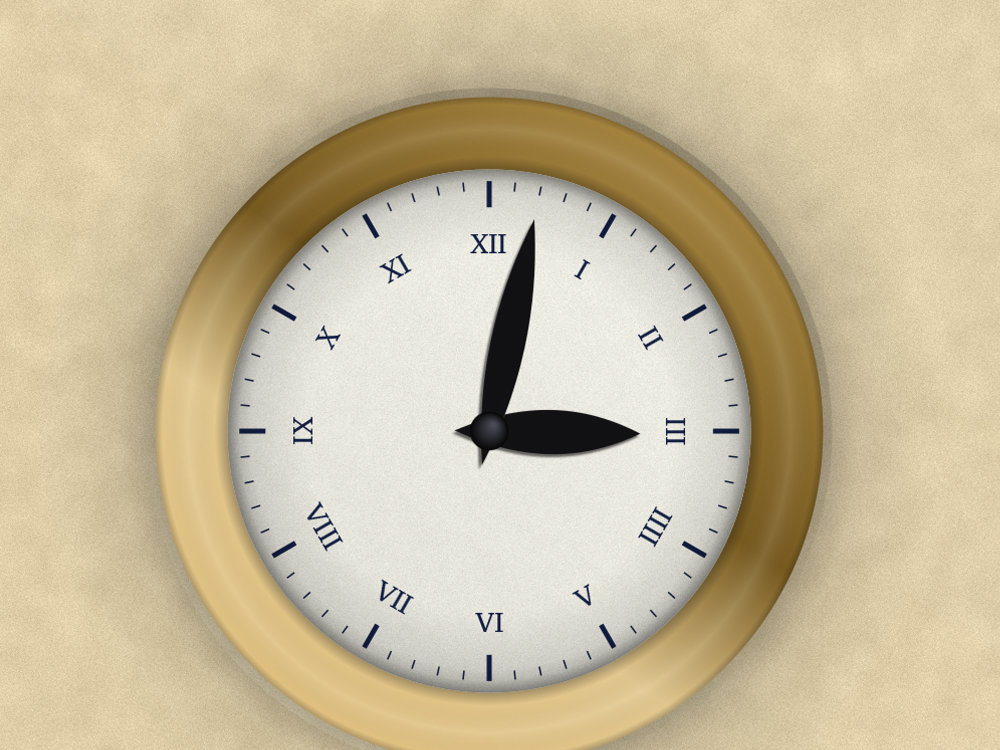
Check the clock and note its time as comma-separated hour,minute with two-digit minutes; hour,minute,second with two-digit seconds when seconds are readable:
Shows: 3,02
